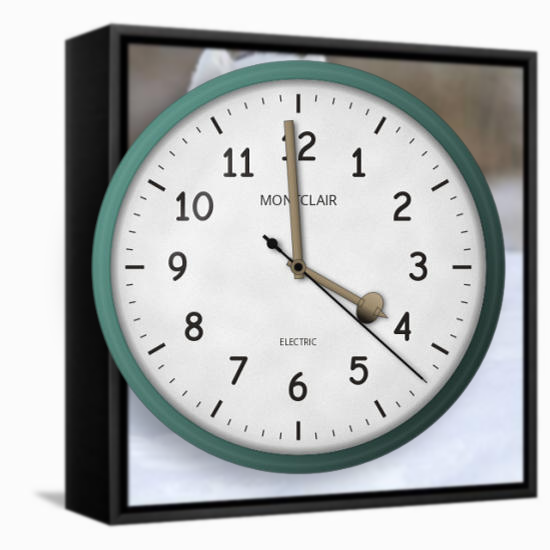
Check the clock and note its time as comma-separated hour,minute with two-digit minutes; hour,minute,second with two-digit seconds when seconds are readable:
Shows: 3,59,22
